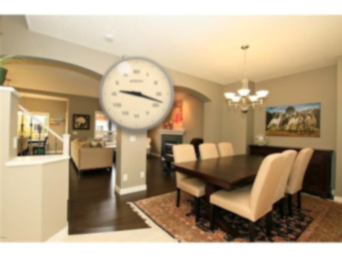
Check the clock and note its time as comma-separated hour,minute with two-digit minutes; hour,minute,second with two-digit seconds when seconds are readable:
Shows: 9,18
